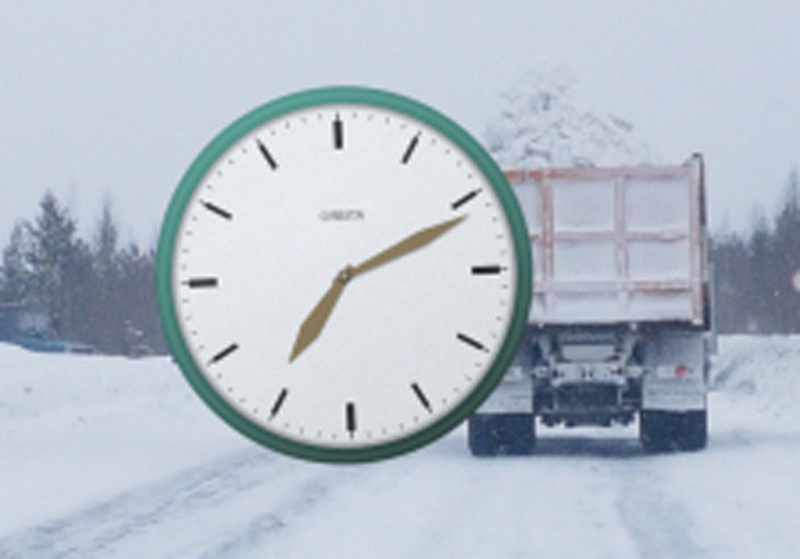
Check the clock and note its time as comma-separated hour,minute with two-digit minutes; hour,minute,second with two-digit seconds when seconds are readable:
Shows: 7,11
